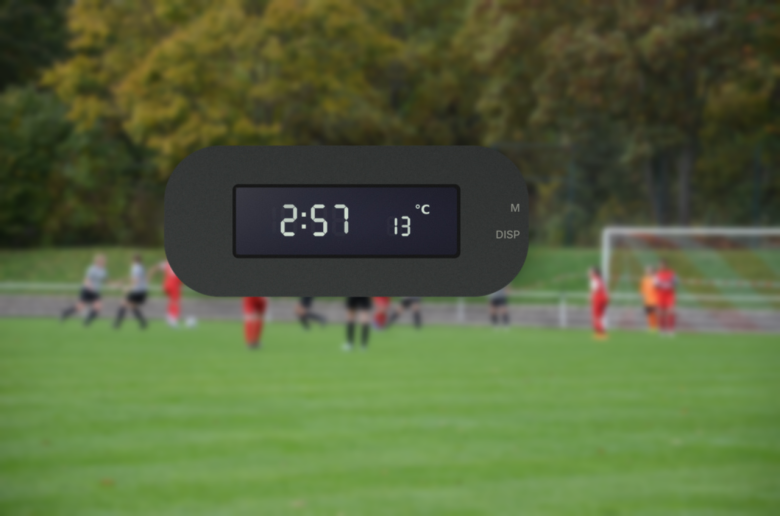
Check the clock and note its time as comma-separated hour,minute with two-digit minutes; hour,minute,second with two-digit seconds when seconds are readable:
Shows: 2,57
